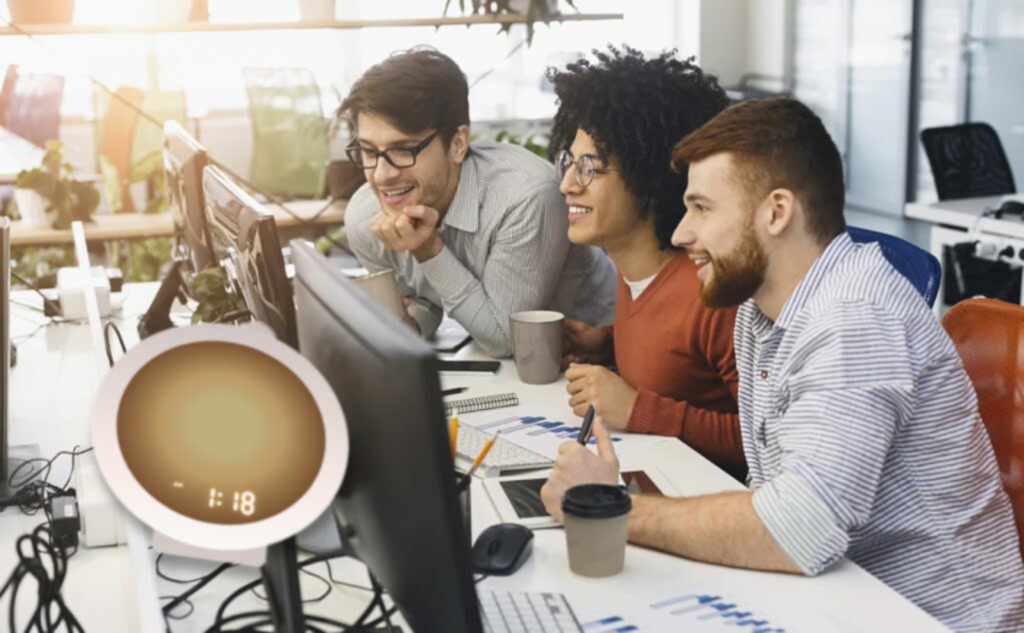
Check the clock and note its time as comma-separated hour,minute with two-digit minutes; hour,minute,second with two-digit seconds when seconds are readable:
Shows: 1,18
